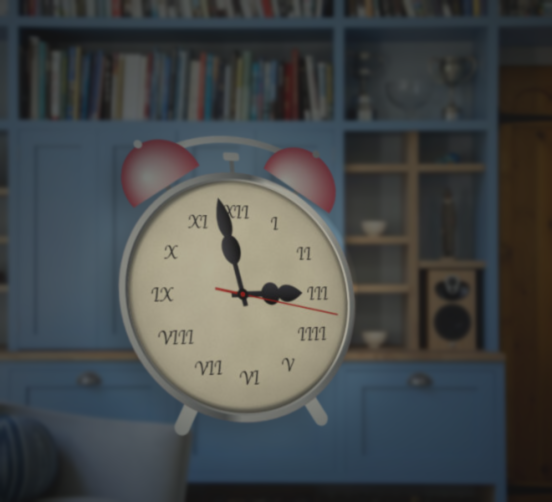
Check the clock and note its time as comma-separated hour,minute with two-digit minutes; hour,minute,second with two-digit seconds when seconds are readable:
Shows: 2,58,17
